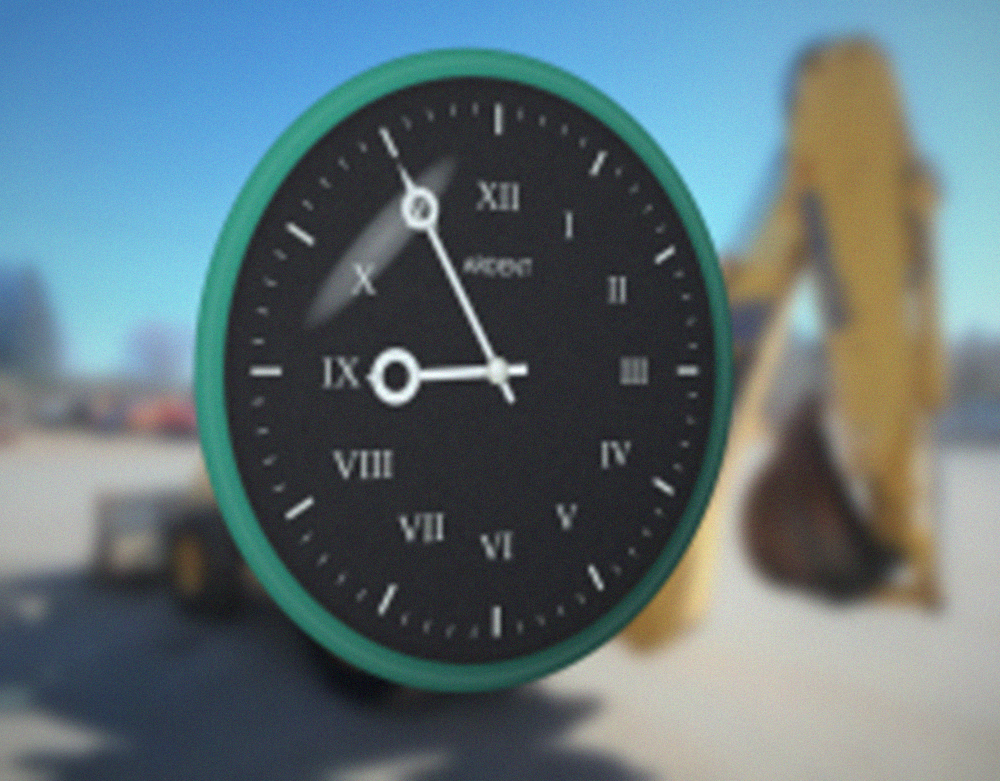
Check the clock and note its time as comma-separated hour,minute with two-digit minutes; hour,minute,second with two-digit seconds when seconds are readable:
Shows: 8,55
